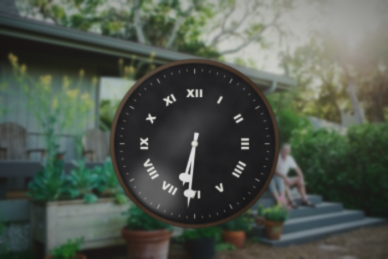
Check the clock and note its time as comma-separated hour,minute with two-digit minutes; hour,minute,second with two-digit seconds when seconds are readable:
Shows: 6,31
